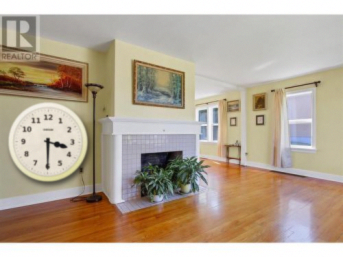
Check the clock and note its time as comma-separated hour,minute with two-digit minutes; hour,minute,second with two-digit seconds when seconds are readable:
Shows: 3,30
